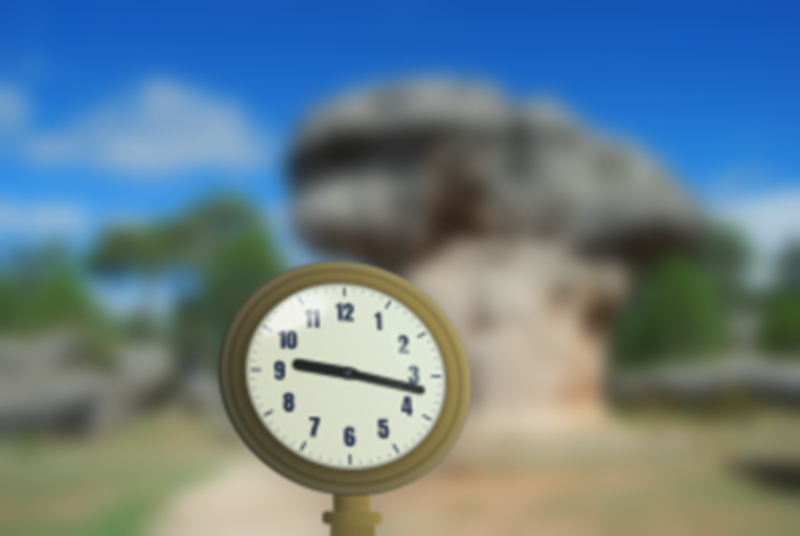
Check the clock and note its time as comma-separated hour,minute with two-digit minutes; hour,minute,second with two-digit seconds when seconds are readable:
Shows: 9,17
